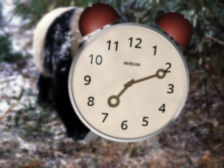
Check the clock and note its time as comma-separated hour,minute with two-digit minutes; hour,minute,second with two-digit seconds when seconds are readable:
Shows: 7,11
